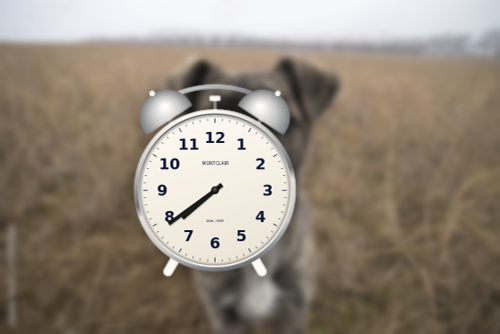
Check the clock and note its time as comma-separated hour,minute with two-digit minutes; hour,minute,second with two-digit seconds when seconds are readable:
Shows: 7,39
